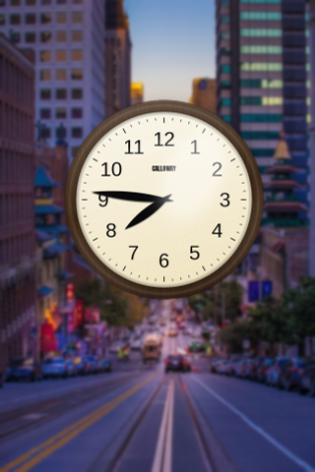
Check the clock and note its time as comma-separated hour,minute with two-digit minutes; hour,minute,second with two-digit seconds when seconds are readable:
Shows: 7,46
